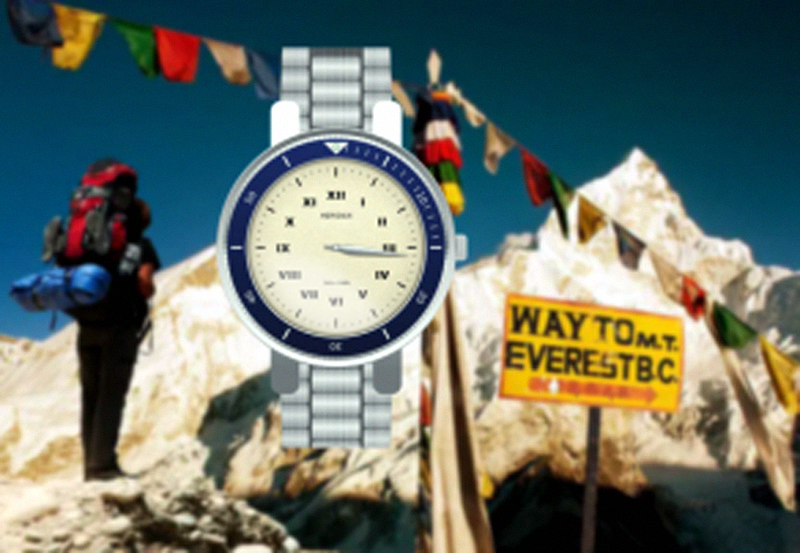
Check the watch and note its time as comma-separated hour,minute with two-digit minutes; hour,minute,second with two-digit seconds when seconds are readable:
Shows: 3,16
